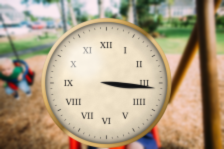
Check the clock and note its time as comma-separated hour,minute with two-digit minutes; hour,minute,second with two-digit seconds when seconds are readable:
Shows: 3,16
